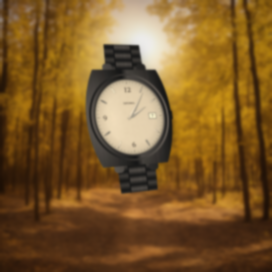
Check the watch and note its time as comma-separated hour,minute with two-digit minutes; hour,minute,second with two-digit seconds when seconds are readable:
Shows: 2,06
